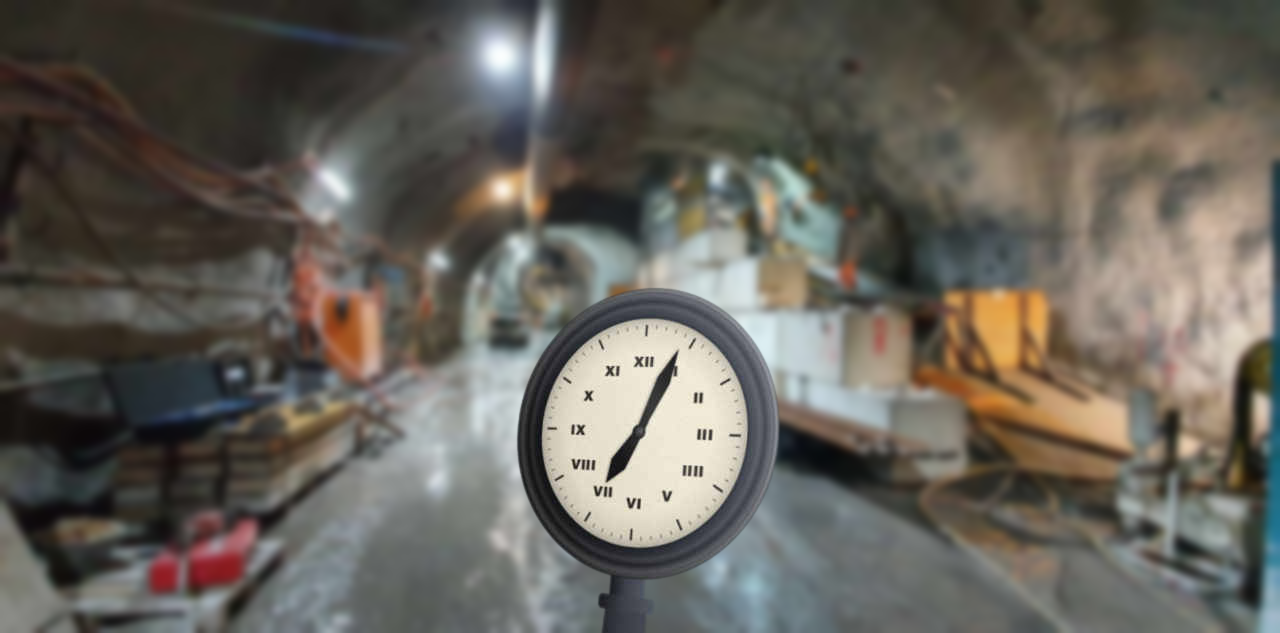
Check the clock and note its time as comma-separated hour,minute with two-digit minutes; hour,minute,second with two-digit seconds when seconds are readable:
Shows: 7,04
